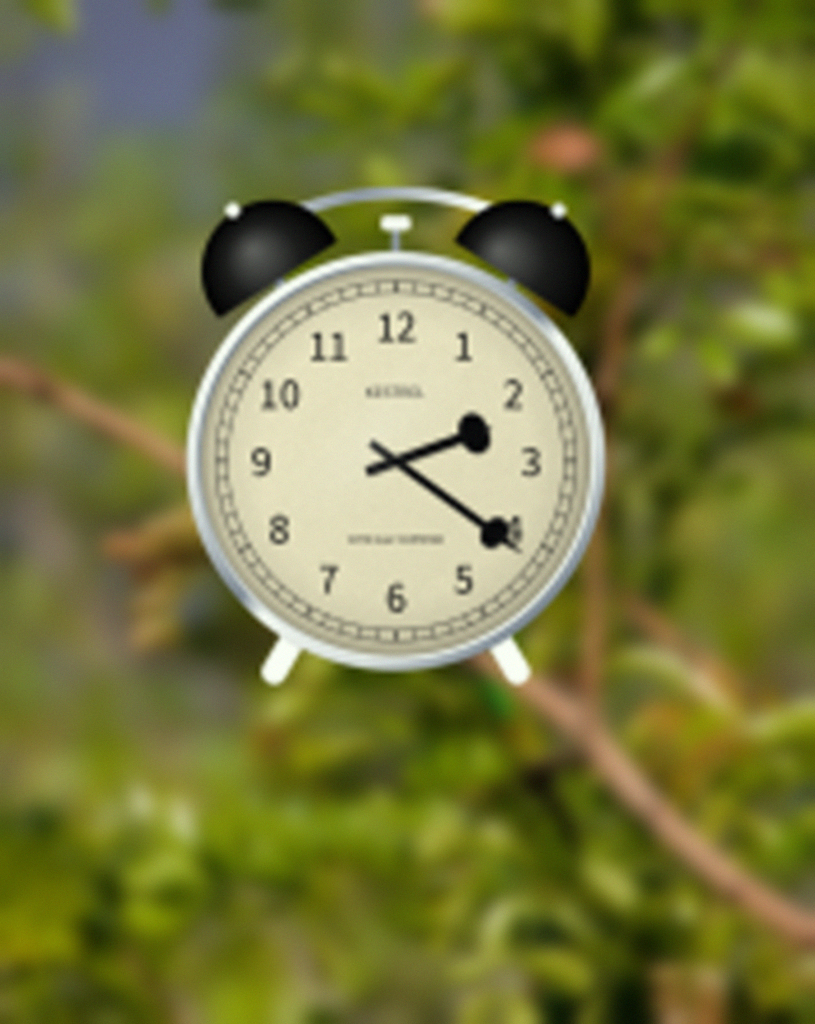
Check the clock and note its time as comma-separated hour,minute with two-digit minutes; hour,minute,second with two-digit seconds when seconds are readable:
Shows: 2,21
